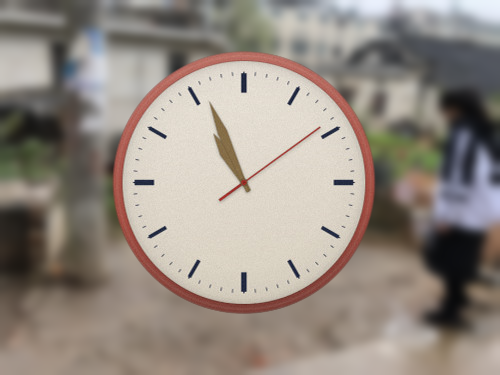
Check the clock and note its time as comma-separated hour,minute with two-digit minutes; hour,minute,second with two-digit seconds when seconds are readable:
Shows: 10,56,09
